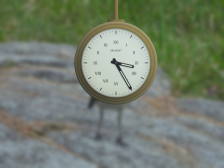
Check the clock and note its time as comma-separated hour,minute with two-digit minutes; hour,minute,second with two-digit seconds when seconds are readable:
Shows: 3,25
